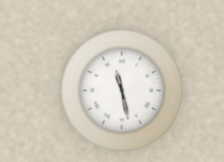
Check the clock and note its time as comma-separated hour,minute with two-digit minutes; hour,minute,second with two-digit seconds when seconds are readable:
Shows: 11,28
